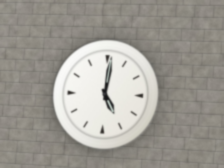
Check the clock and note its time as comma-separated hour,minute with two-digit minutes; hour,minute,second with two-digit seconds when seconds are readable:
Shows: 5,01
